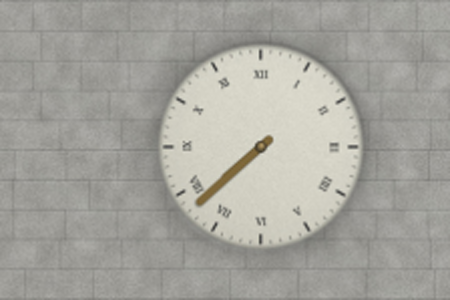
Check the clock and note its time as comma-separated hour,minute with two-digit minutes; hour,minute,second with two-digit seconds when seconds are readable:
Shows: 7,38
